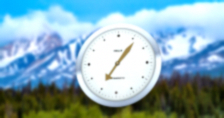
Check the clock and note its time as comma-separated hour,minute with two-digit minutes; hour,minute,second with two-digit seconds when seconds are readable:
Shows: 7,06
